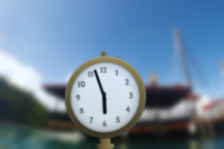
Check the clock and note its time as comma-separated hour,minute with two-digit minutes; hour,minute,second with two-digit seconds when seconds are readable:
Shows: 5,57
